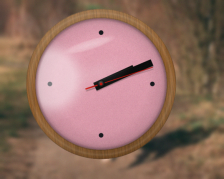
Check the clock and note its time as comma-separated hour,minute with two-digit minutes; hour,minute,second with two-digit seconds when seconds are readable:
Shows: 2,11,12
